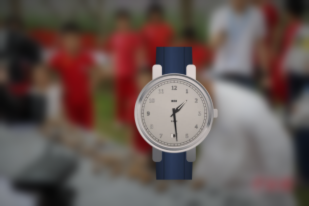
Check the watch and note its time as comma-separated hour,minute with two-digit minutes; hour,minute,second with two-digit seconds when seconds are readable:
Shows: 1,29
